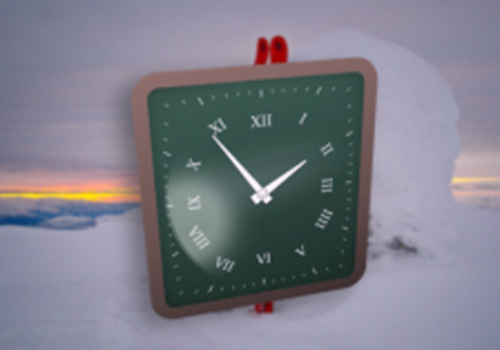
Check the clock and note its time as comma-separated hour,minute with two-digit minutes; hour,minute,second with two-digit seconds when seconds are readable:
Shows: 1,54
